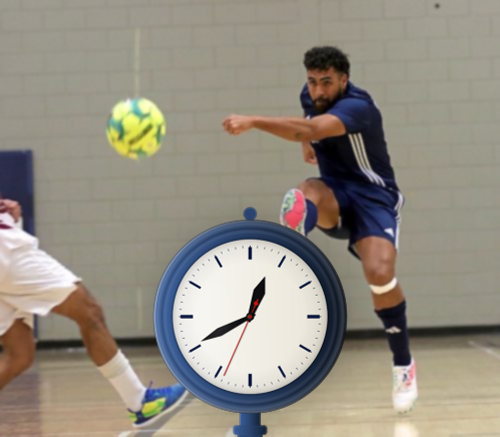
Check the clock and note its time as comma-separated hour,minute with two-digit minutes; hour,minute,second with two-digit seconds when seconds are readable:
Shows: 12,40,34
